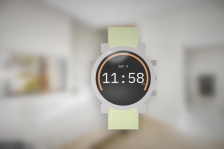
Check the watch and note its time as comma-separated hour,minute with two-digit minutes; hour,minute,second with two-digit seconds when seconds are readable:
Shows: 11,58
